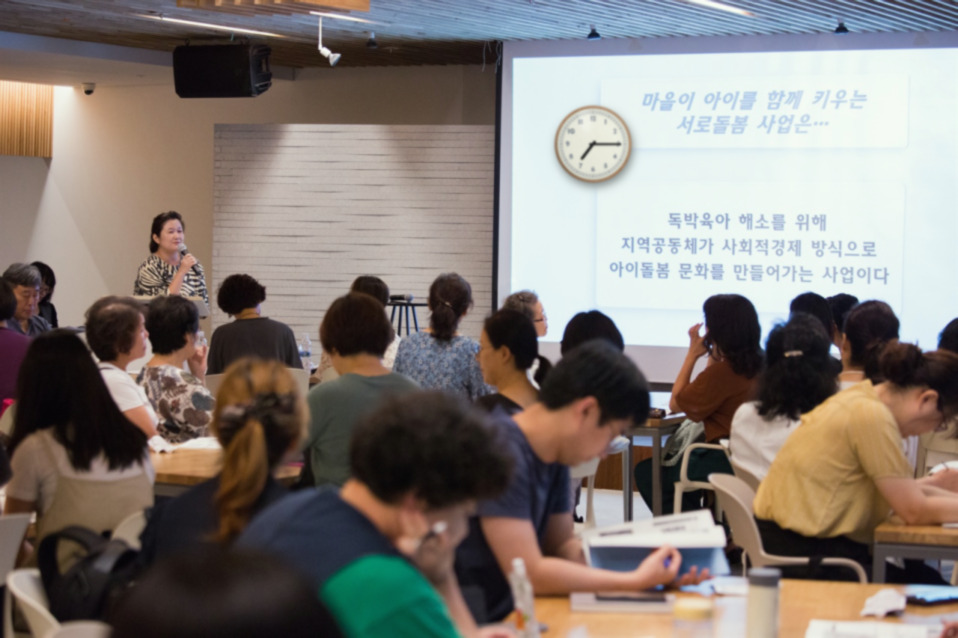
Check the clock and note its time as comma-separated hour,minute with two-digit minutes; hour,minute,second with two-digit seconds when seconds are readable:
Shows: 7,15
